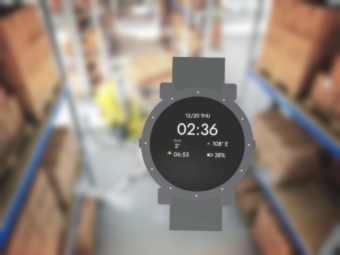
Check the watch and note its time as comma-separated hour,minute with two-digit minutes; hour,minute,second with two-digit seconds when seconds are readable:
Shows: 2,36
